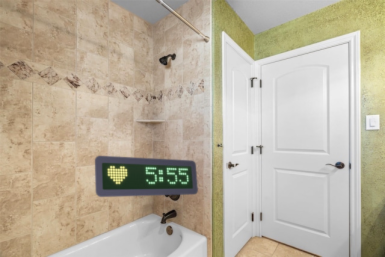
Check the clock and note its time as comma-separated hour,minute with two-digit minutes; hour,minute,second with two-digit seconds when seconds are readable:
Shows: 5,55
